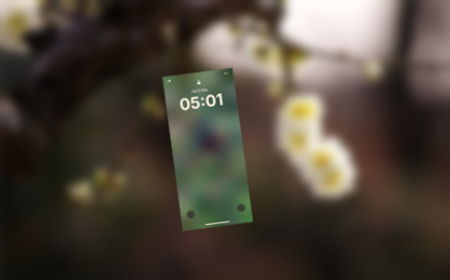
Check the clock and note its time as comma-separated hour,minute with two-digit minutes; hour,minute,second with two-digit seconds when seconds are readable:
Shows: 5,01
